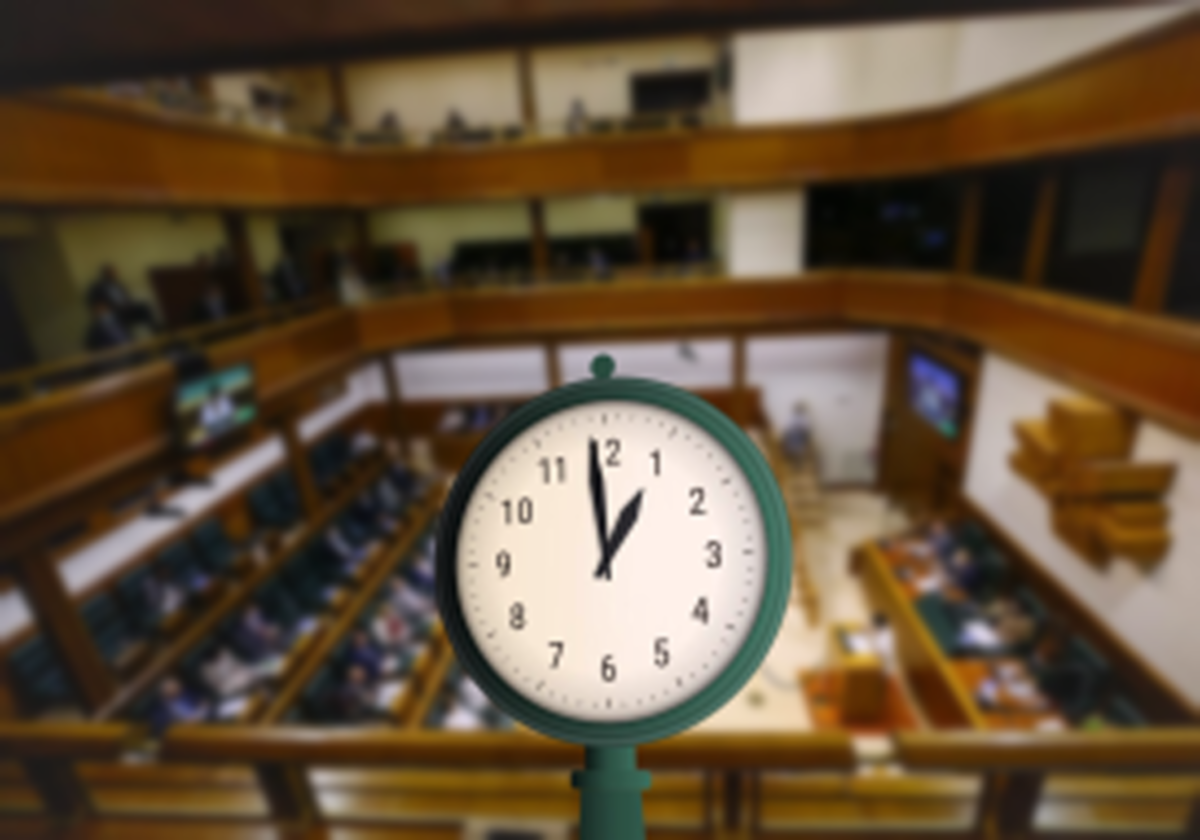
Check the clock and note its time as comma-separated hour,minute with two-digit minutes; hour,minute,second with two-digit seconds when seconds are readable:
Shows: 12,59
